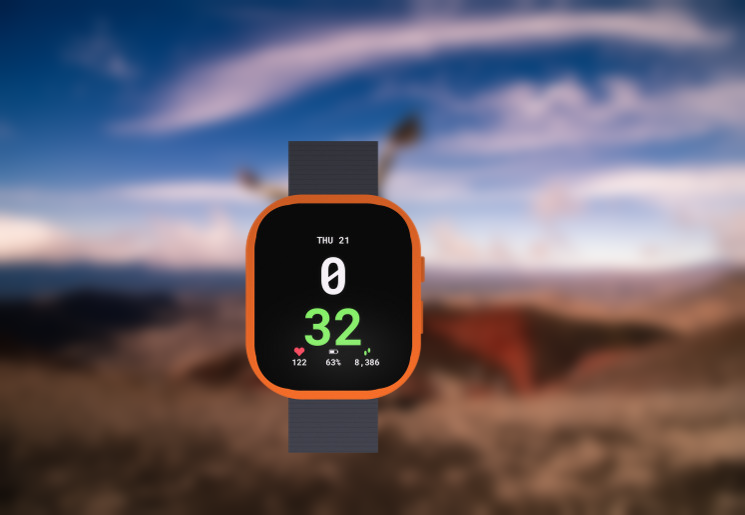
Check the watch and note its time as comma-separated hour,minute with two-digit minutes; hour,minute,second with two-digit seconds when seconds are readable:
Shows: 0,32
